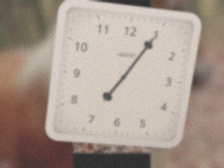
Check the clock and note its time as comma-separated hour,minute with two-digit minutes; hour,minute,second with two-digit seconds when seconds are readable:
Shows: 7,05
